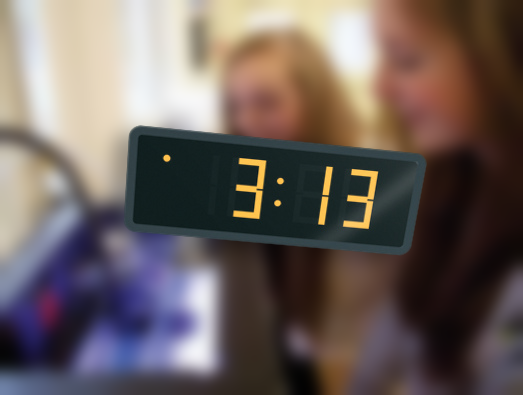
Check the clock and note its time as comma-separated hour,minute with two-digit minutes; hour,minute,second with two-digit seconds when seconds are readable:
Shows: 3,13
